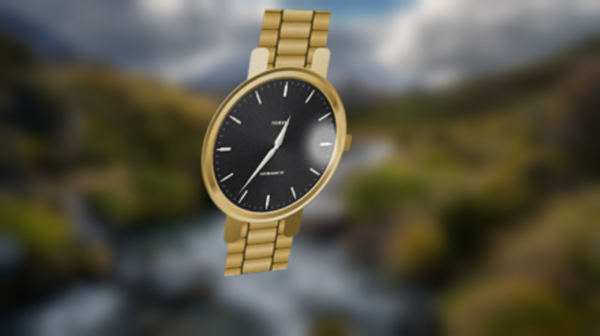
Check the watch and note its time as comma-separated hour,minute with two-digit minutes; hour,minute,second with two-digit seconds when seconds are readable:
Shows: 12,36
